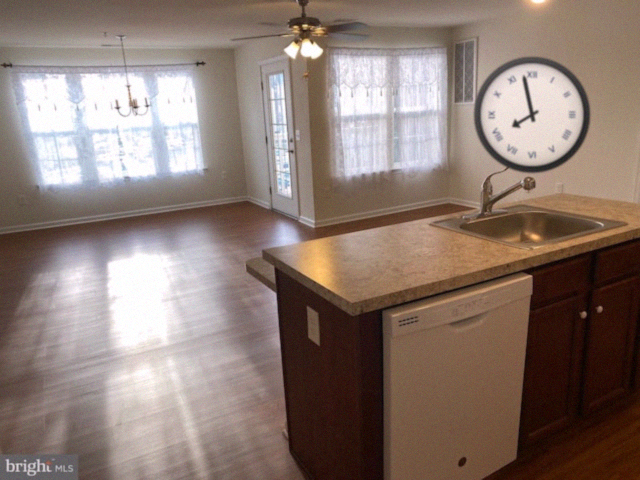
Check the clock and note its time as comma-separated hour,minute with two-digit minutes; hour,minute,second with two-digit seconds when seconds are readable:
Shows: 7,58
